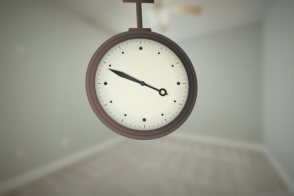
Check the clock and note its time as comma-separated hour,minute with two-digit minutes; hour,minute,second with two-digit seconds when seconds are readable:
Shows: 3,49
